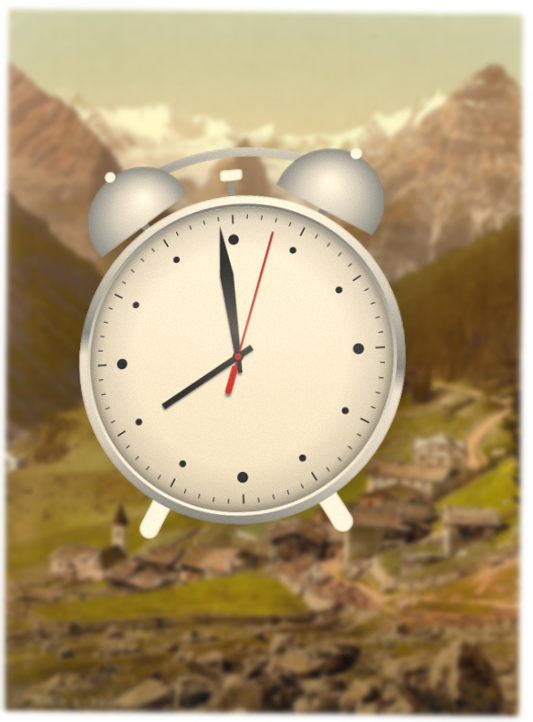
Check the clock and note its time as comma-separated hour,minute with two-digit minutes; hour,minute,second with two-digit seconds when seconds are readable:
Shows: 7,59,03
